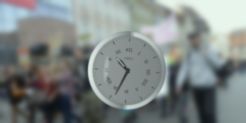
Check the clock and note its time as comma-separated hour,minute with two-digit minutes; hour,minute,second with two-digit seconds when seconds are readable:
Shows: 10,34
